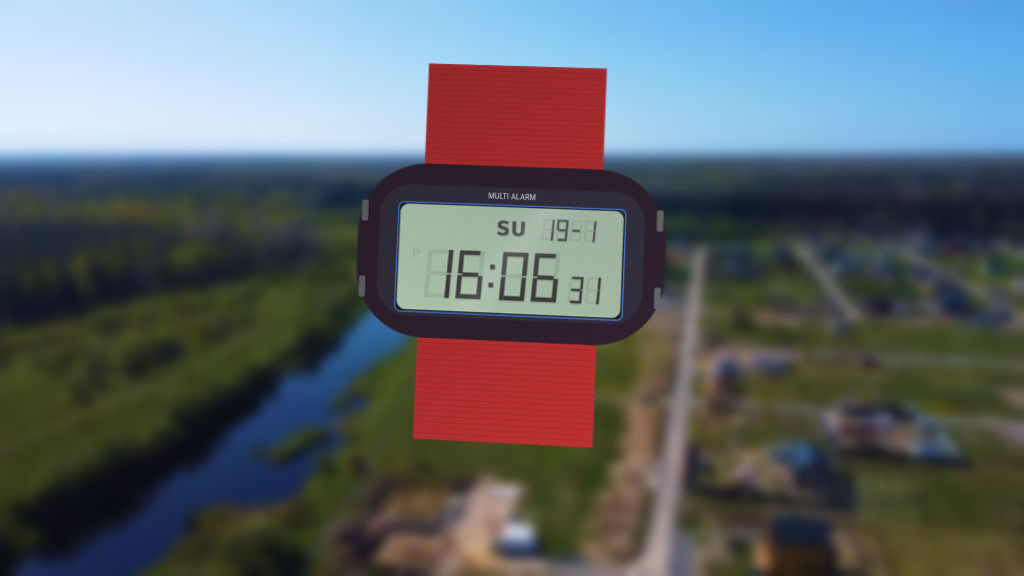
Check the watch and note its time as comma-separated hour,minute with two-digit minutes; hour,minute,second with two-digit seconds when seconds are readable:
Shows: 16,06,31
